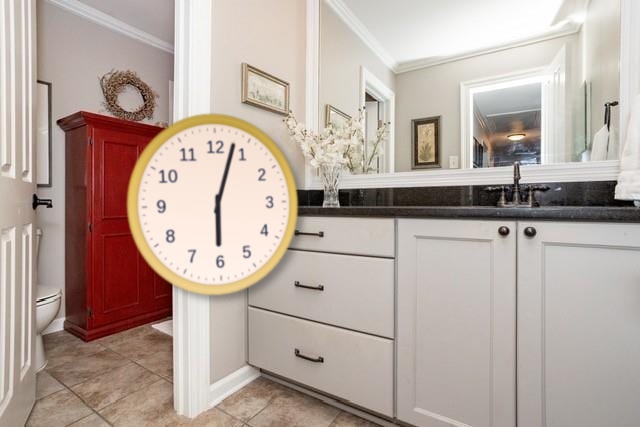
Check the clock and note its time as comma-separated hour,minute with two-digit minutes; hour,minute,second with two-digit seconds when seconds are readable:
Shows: 6,03
